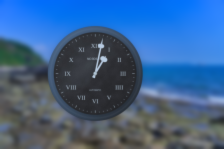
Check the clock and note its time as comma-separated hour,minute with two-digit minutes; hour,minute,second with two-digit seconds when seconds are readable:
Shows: 1,02
